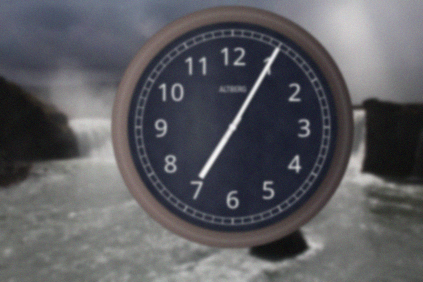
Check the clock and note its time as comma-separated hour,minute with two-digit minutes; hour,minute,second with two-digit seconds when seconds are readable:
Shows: 7,05
